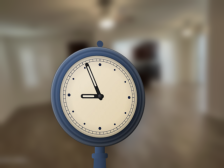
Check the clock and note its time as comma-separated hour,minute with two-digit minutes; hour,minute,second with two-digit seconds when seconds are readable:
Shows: 8,56
